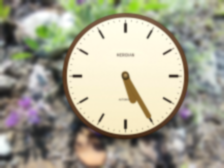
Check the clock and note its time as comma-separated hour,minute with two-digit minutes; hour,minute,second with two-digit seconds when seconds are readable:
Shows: 5,25
